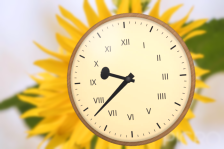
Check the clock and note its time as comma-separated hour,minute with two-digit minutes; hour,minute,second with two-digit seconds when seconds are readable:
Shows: 9,38
